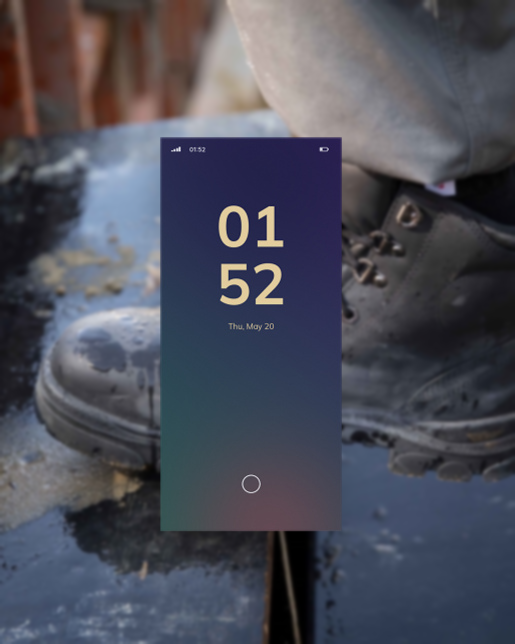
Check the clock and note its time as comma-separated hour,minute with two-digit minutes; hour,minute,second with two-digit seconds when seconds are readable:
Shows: 1,52
